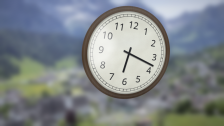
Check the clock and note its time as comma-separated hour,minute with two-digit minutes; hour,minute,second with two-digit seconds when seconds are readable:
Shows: 6,18
